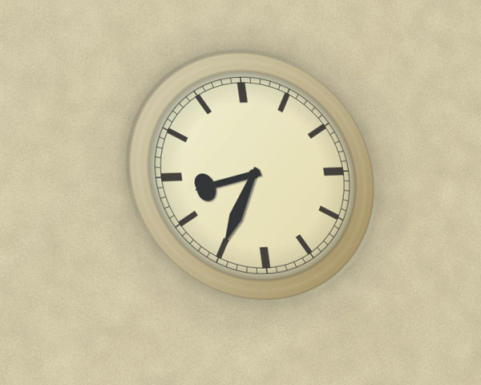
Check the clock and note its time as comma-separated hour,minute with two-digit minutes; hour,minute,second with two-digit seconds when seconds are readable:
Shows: 8,35
